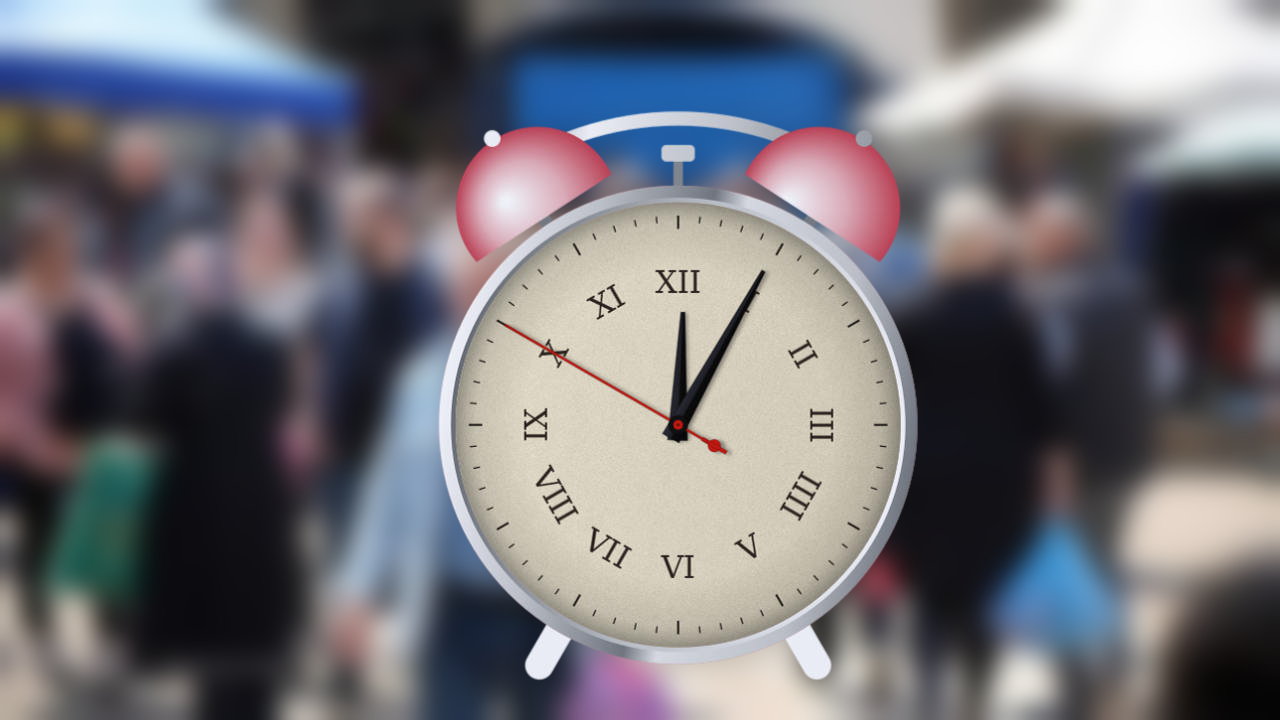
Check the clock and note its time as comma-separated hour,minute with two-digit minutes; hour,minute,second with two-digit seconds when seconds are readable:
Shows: 12,04,50
